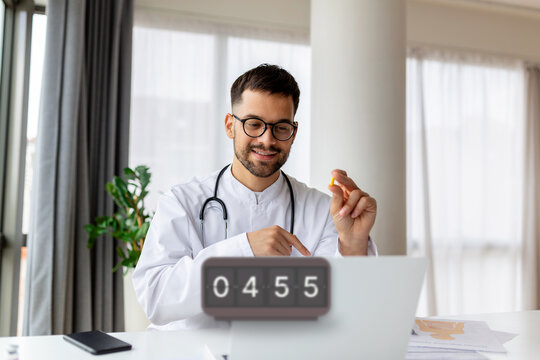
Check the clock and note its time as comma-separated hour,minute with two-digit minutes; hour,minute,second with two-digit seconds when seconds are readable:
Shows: 4,55
